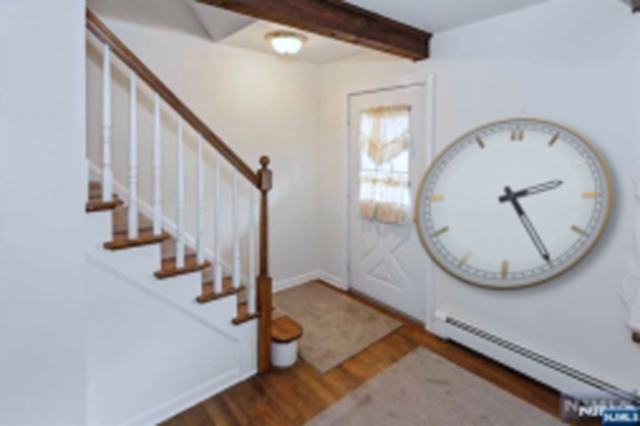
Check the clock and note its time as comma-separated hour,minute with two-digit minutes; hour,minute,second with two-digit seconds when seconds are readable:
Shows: 2,25
